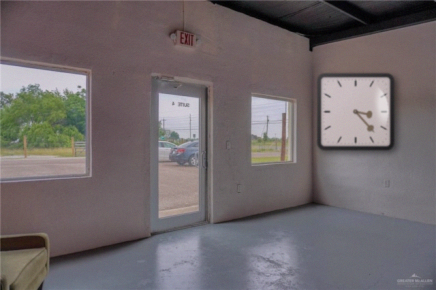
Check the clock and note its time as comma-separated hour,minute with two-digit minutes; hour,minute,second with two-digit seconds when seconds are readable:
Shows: 3,23
